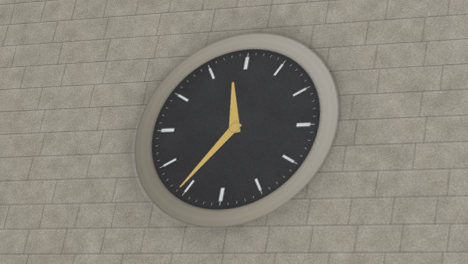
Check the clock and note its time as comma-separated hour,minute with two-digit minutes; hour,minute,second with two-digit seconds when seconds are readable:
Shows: 11,36
